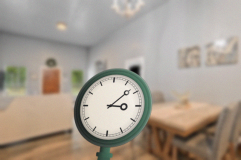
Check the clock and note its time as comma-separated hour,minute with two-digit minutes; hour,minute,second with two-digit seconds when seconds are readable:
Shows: 3,08
